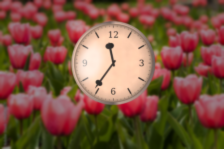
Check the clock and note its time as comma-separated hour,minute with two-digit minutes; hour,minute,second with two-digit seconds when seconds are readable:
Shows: 11,36
